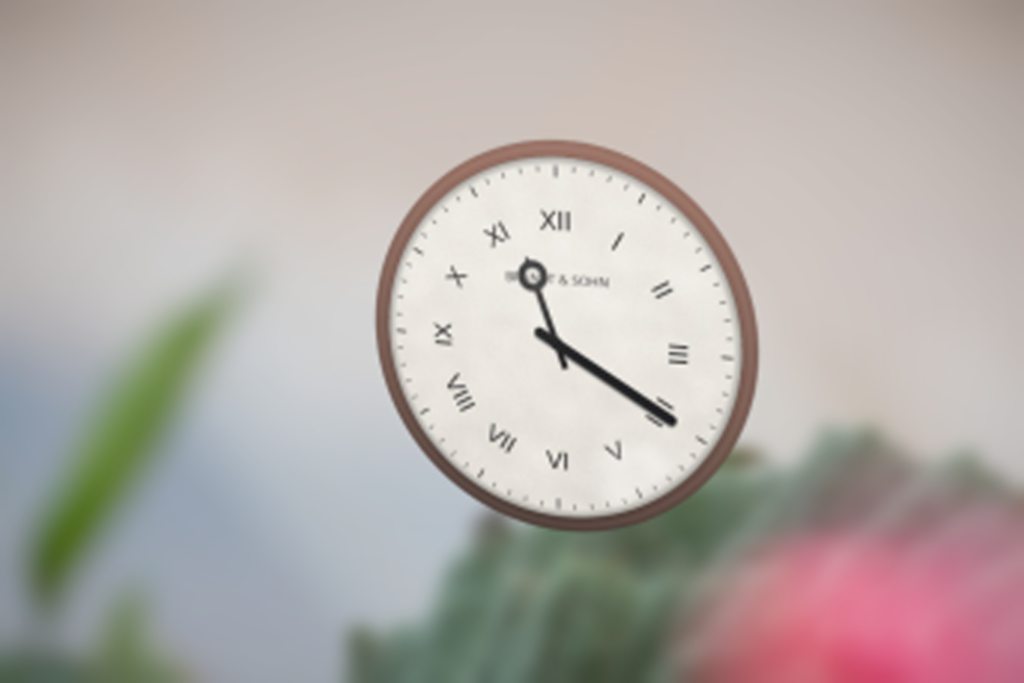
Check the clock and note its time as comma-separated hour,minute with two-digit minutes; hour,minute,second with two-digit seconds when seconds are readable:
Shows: 11,20
